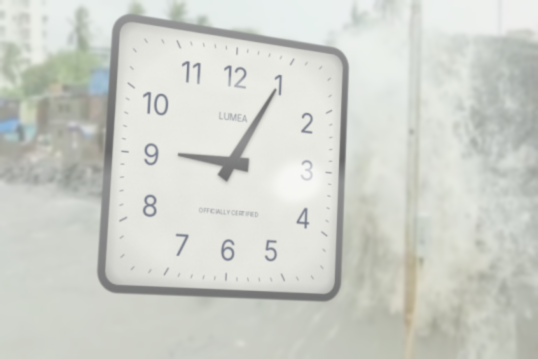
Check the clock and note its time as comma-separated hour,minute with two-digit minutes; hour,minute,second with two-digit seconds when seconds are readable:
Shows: 9,05
